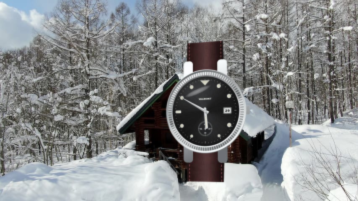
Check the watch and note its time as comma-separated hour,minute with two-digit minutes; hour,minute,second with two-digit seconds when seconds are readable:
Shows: 5,50
